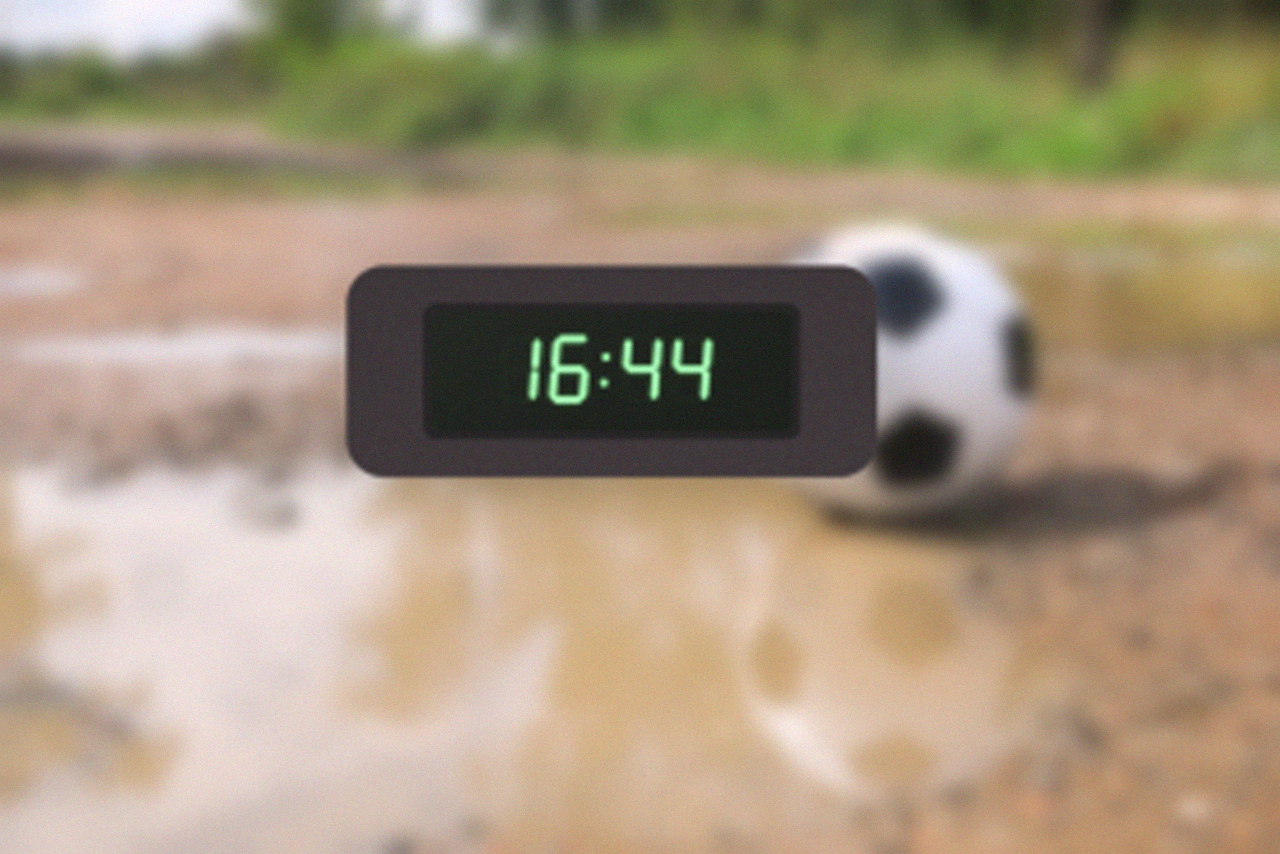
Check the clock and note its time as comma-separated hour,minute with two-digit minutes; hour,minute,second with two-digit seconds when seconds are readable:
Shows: 16,44
